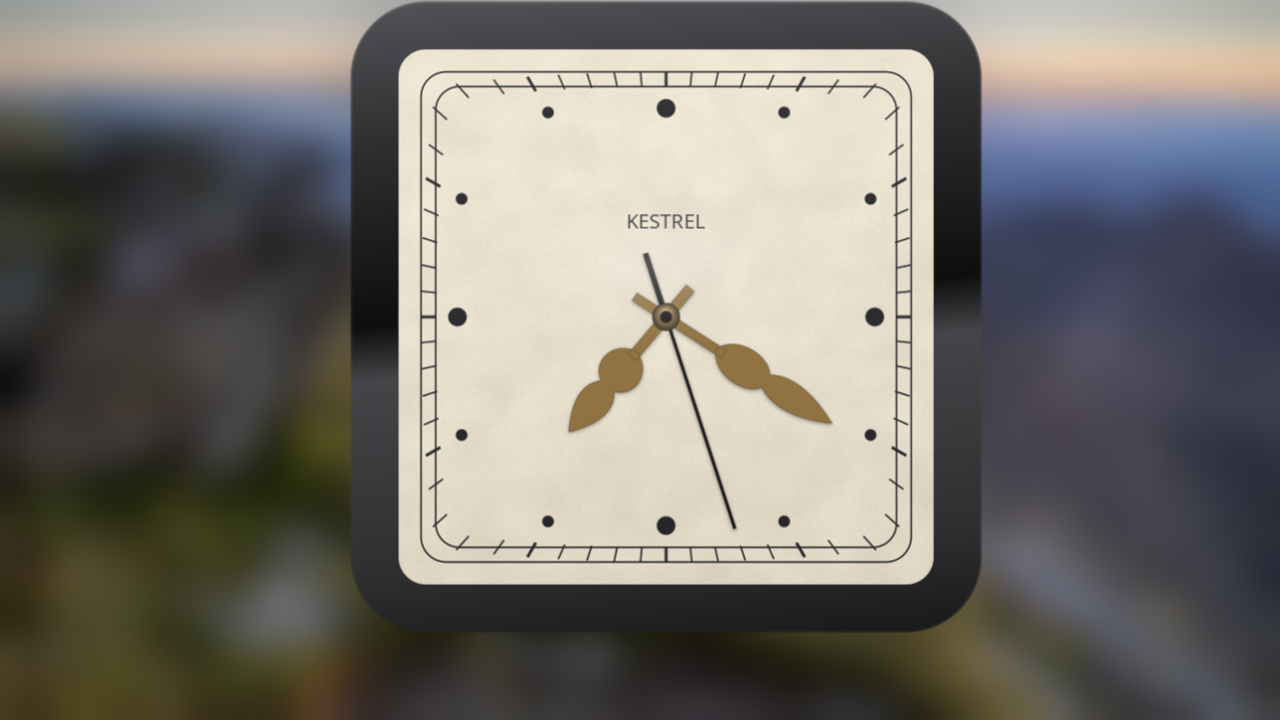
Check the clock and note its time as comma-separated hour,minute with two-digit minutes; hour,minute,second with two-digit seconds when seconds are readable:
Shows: 7,20,27
